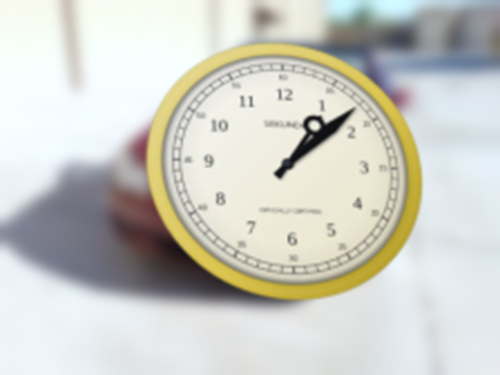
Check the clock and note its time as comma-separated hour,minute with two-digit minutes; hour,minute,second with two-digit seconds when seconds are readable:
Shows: 1,08
